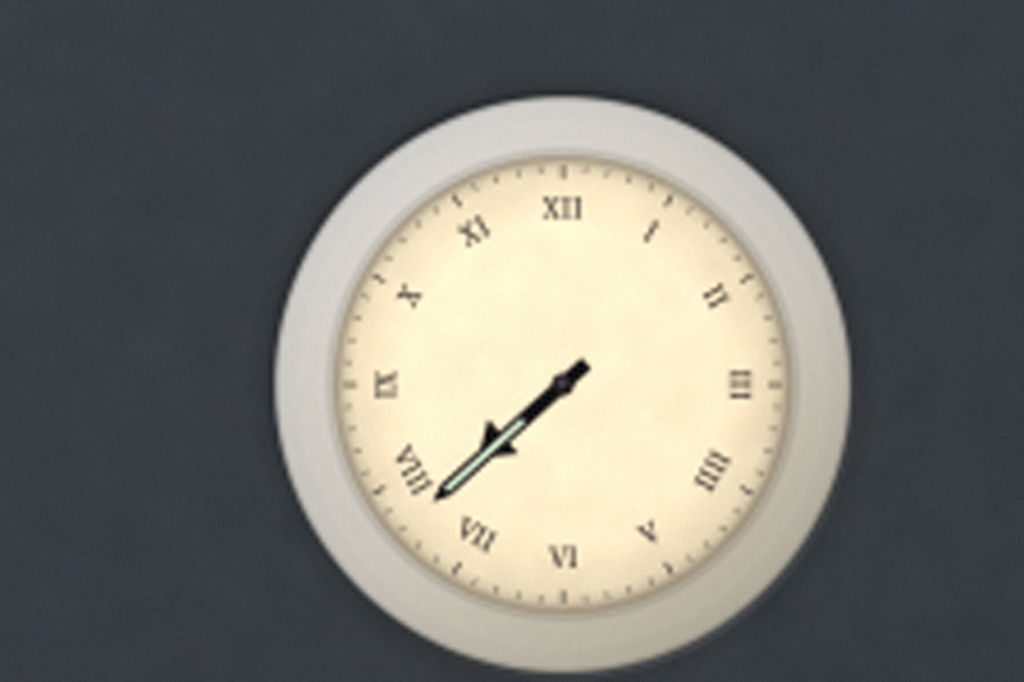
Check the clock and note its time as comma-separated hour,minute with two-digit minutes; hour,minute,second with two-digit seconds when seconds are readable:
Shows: 7,38
